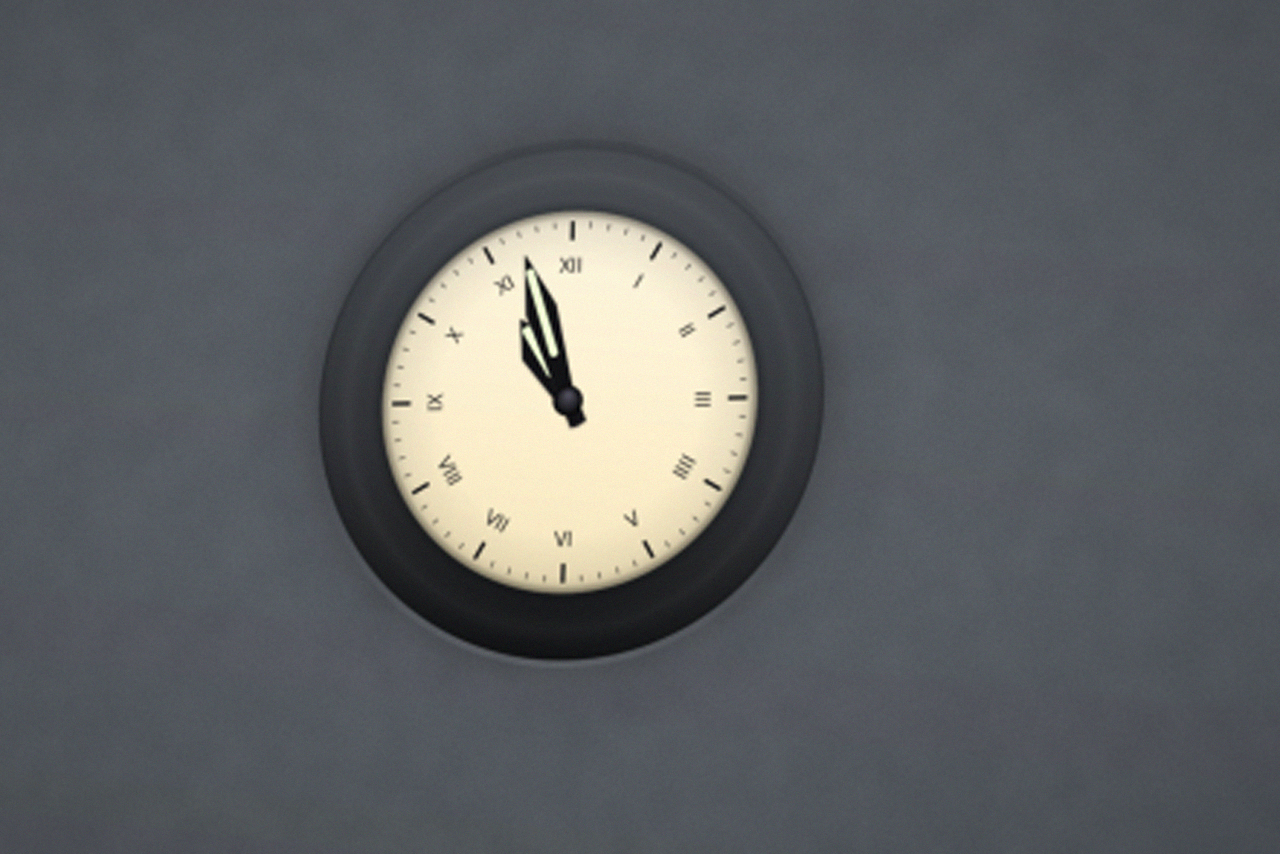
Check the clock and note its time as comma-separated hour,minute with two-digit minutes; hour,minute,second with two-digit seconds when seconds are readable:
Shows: 10,57
